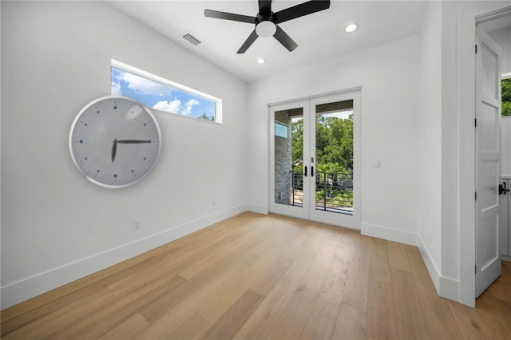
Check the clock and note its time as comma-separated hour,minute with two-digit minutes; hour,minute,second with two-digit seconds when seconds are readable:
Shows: 6,15
